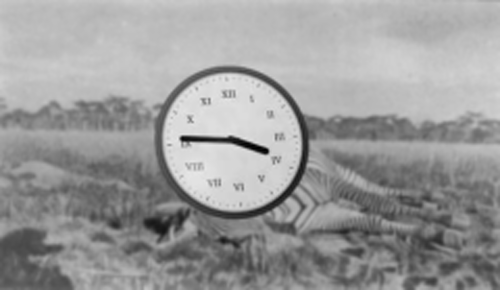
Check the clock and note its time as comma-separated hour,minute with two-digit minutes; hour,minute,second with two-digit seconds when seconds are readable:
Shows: 3,46
